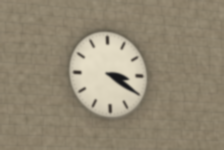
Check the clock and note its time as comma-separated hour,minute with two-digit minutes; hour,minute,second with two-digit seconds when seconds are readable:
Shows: 3,20
